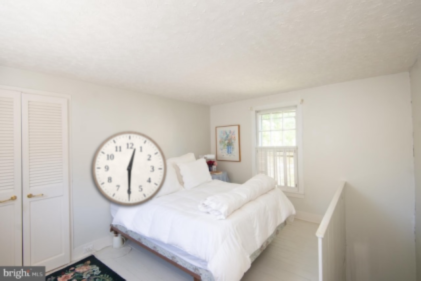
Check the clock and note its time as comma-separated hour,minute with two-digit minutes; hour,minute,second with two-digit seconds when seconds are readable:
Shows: 12,30
